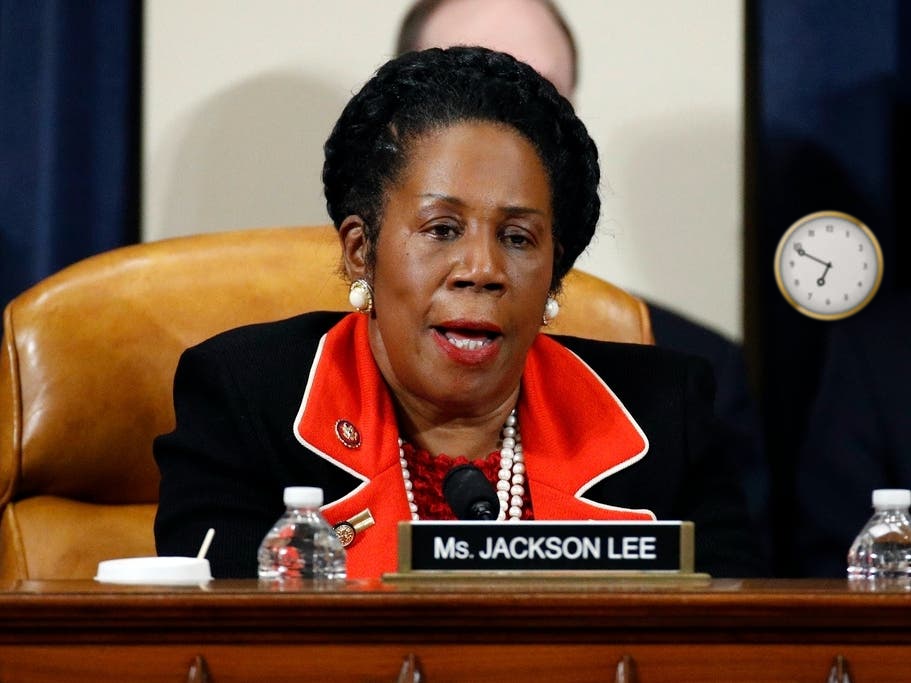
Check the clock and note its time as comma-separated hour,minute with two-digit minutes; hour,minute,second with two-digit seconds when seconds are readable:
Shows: 6,49
